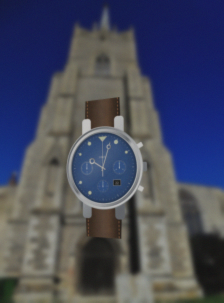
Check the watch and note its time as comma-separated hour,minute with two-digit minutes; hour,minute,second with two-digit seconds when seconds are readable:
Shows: 10,03
